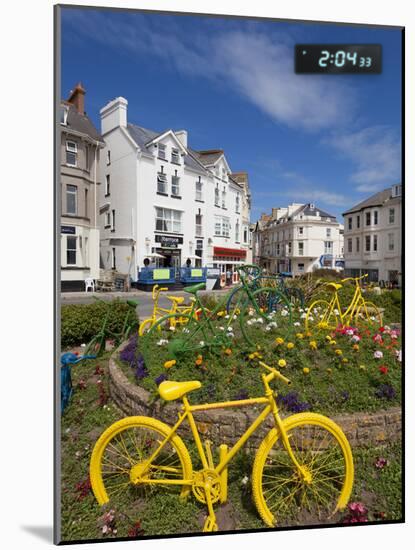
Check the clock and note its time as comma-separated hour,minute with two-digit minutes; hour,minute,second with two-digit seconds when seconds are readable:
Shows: 2,04
